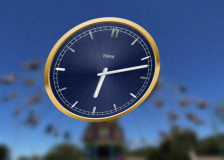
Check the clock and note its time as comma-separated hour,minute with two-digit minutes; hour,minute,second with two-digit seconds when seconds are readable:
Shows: 6,12
